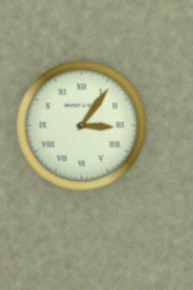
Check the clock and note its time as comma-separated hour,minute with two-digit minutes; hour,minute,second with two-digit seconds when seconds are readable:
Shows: 3,06
